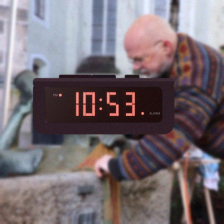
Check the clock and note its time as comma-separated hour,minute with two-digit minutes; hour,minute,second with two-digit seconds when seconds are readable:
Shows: 10,53
